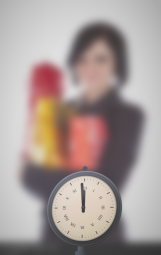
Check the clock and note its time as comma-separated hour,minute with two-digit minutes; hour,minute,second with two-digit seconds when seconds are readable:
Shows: 11,59
